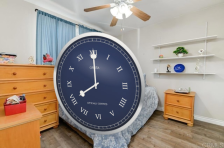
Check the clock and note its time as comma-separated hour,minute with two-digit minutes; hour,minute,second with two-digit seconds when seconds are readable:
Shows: 8,00
